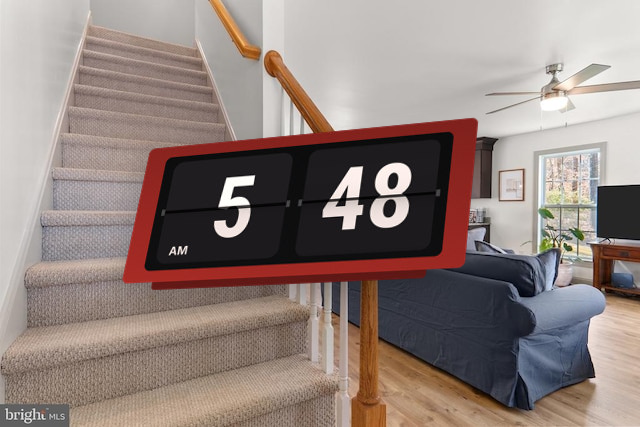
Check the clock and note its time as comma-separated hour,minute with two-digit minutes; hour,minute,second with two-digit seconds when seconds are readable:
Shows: 5,48
